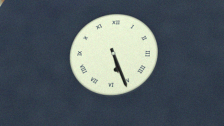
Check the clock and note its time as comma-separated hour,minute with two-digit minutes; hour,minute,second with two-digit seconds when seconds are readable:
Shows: 5,26
